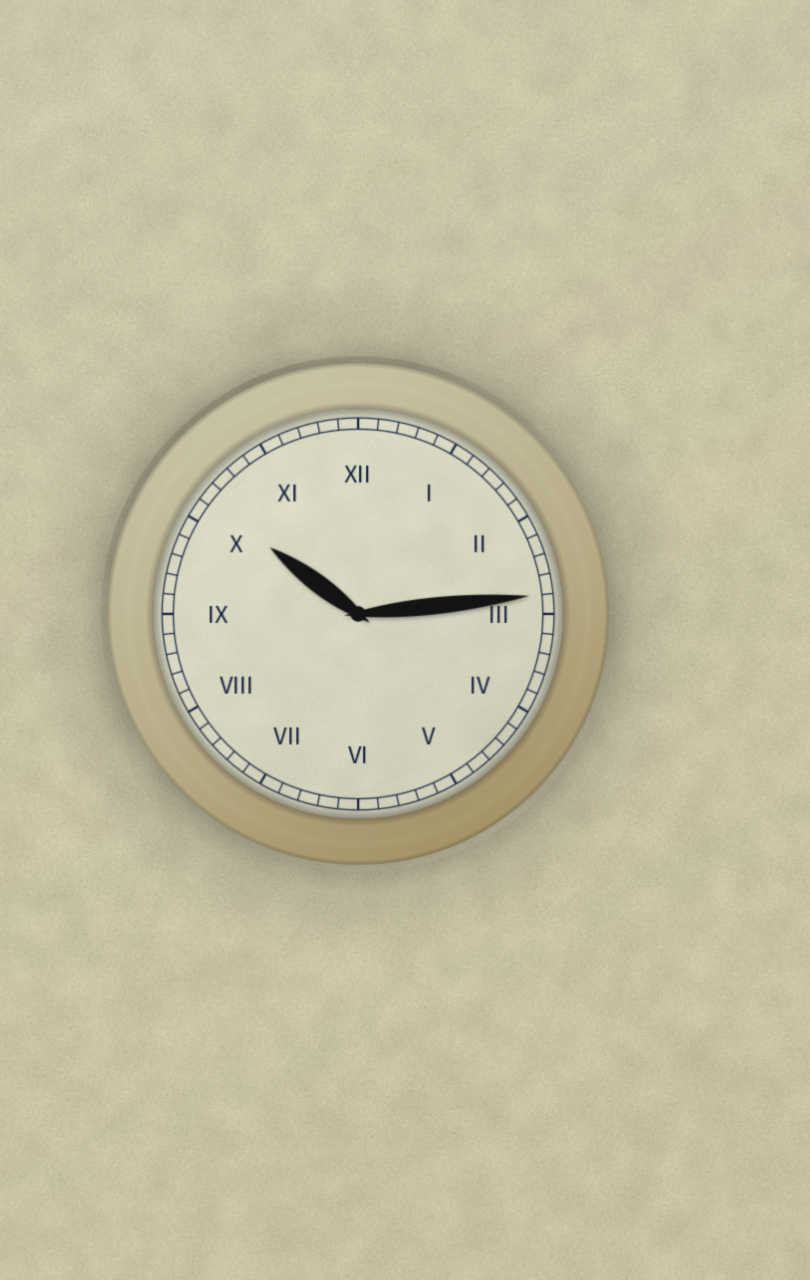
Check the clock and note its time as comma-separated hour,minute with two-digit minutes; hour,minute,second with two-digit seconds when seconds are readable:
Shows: 10,14
